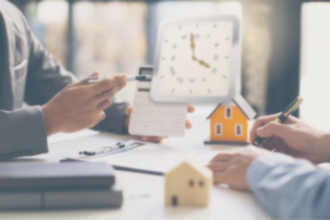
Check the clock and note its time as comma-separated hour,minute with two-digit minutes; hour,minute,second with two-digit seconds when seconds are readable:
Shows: 3,58
